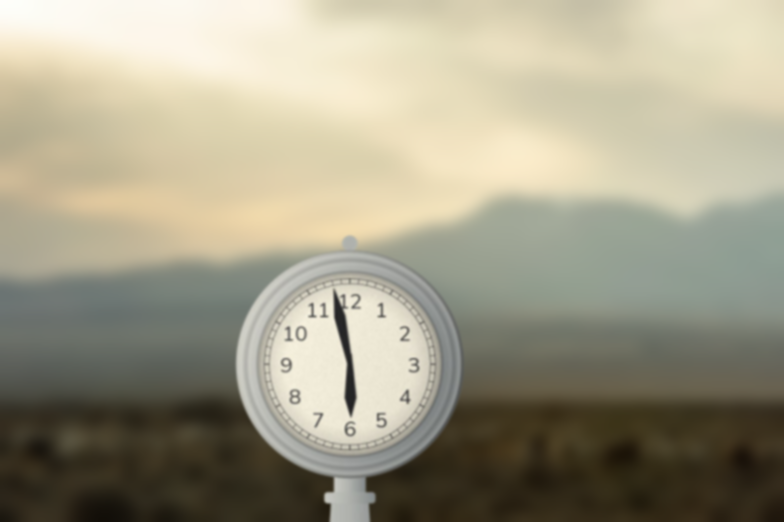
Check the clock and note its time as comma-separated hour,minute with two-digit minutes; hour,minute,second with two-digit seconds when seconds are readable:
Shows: 5,58
